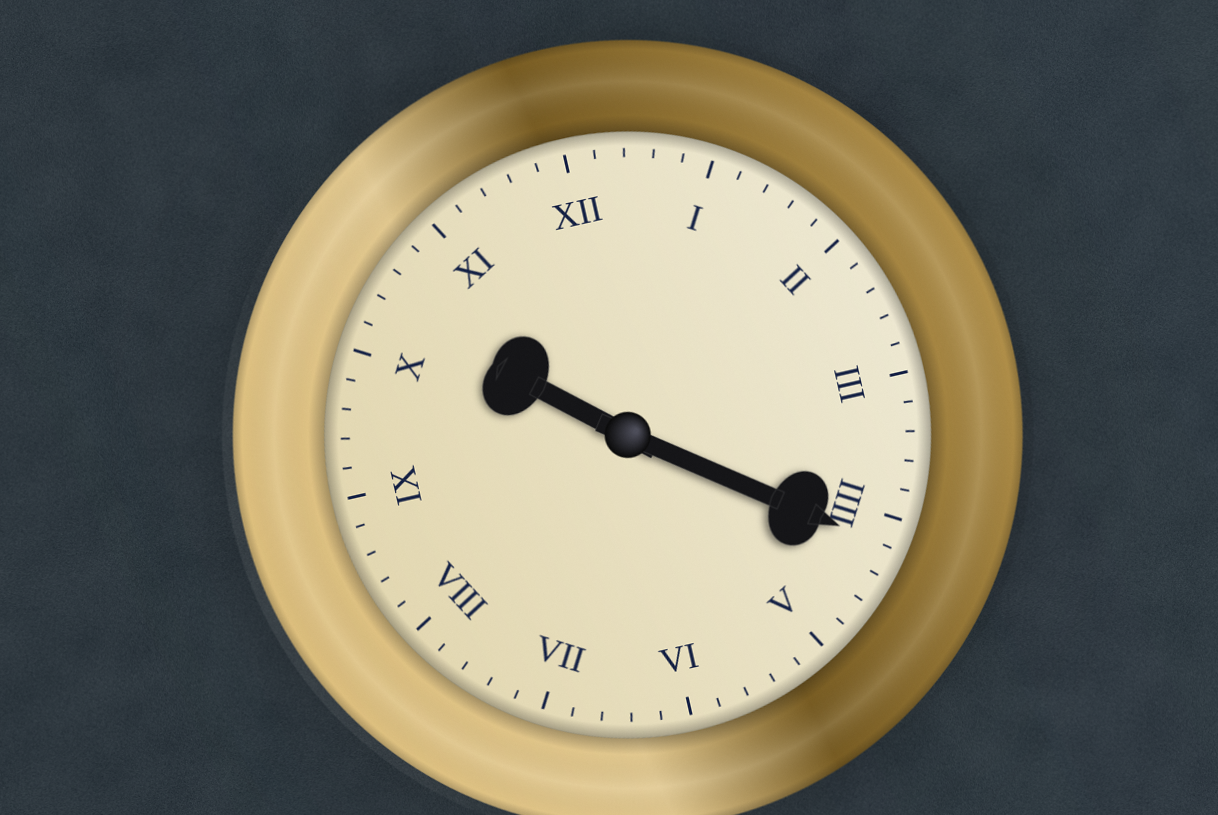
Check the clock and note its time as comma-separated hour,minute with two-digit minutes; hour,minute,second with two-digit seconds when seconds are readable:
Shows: 10,21
